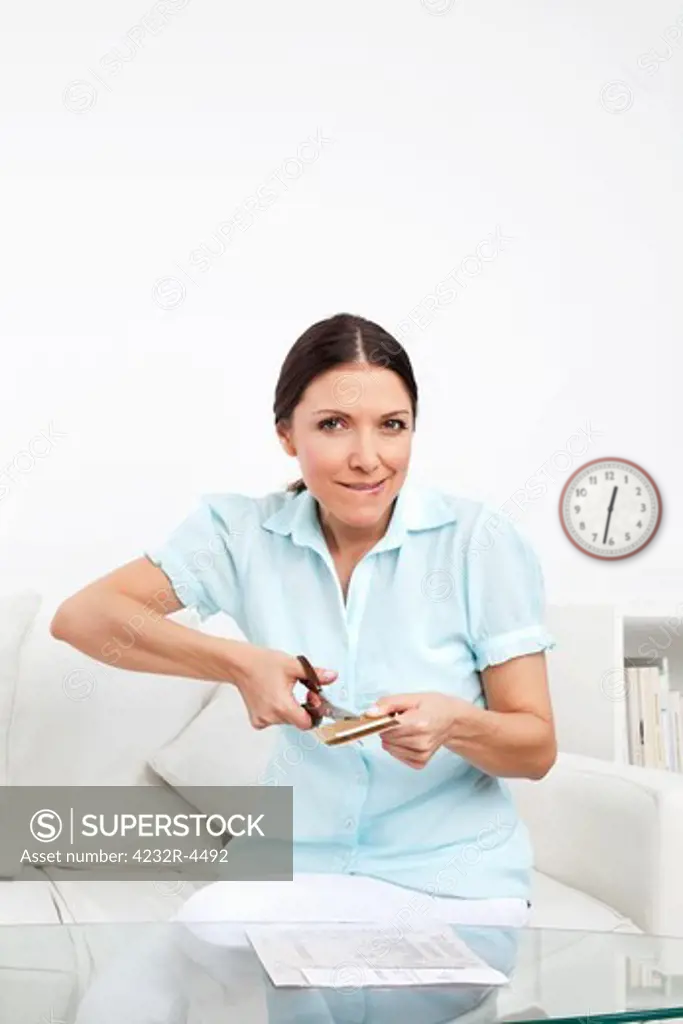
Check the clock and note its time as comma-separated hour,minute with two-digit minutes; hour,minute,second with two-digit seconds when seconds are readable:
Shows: 12,32
